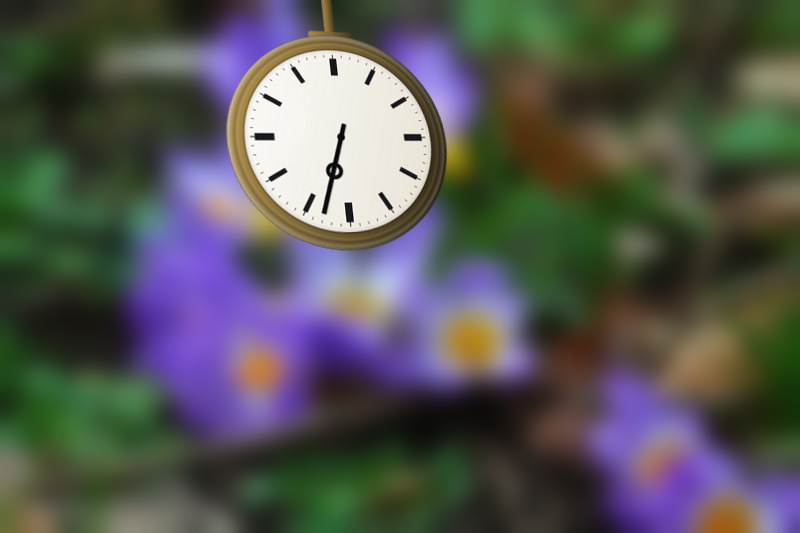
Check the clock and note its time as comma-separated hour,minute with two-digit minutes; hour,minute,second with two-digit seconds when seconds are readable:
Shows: 6,33
